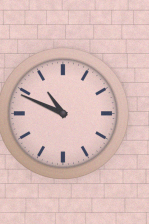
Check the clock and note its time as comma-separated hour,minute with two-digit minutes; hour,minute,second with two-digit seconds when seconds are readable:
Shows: 10,49
